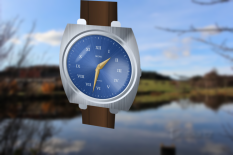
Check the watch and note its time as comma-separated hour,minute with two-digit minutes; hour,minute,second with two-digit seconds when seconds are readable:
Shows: 1,32
